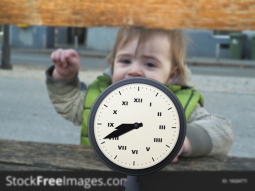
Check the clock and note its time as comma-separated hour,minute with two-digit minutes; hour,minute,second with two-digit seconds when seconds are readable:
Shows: 8,41
